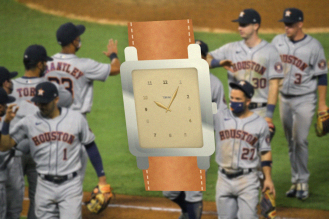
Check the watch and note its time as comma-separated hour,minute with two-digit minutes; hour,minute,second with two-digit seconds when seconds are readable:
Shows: 10,05
